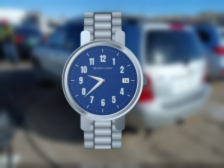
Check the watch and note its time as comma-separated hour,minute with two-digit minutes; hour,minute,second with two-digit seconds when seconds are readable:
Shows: 9,38
